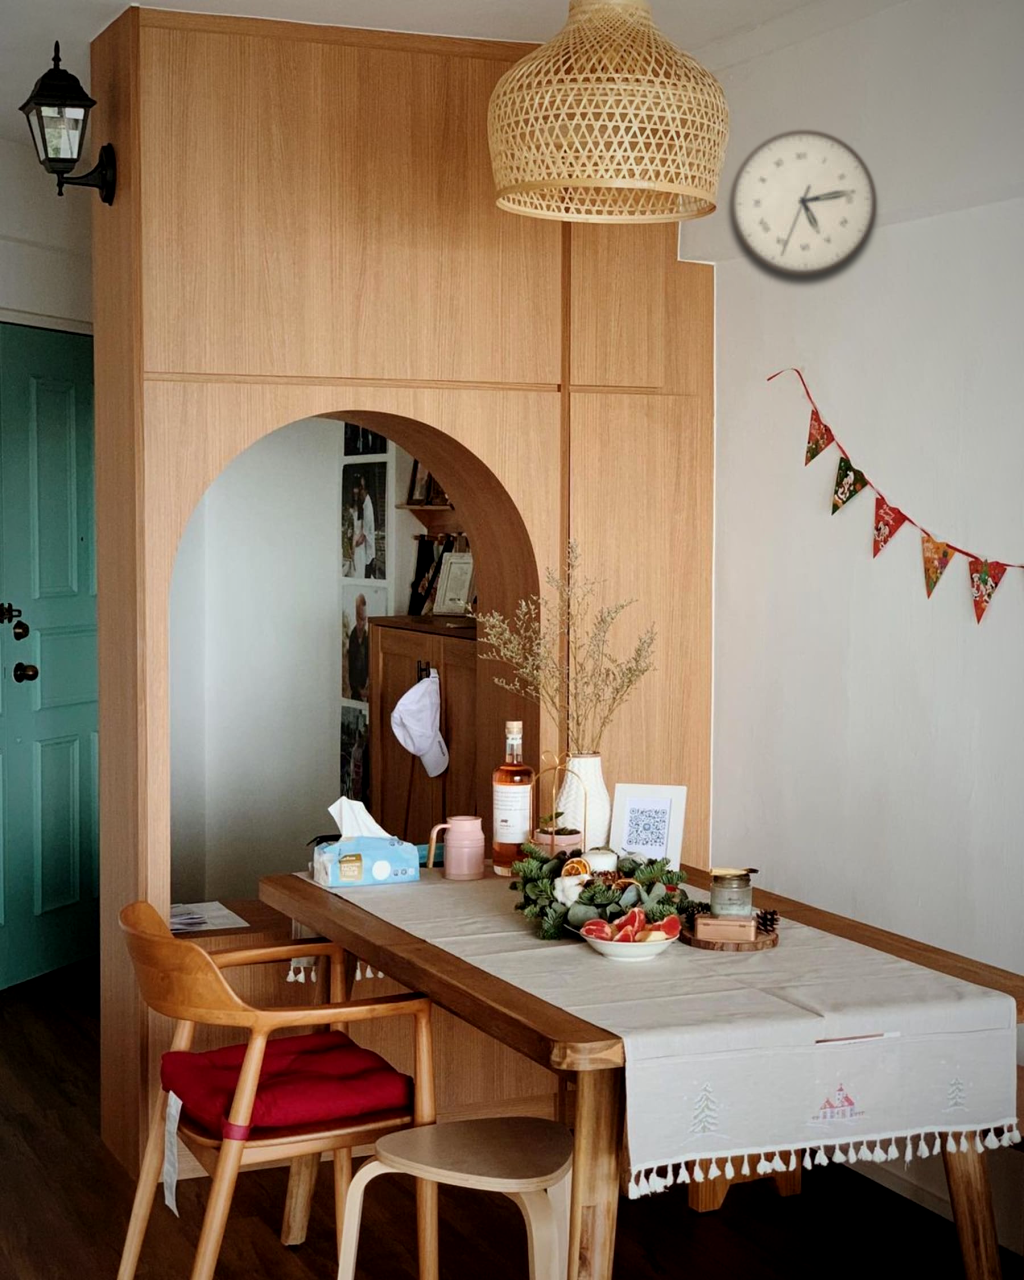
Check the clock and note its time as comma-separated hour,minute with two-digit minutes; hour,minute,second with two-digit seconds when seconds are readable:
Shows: 5,13,34
